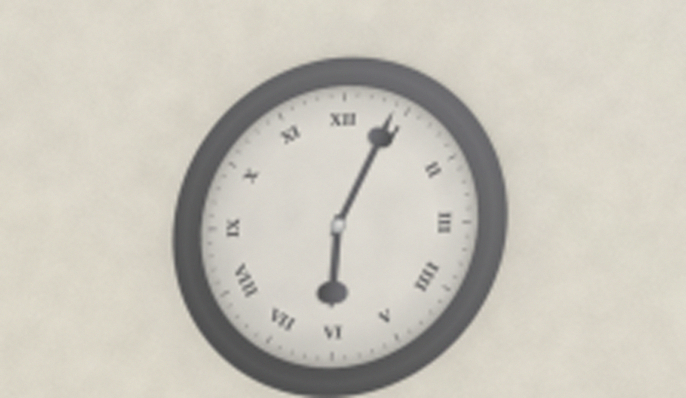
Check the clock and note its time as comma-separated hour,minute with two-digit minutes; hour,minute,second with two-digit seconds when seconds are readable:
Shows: 6,04
